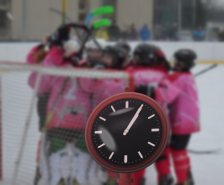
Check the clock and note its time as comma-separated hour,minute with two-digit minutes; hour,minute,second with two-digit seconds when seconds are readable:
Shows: 1,05
